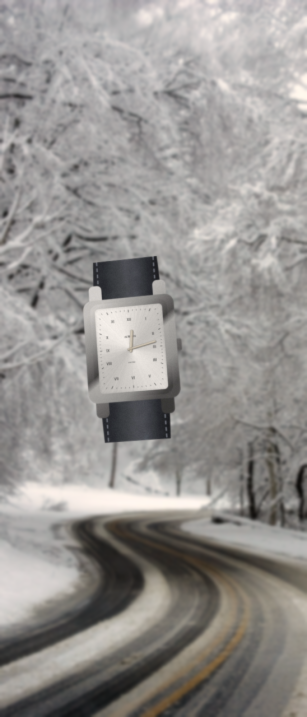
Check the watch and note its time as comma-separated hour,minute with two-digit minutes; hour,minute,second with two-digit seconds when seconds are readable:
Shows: 12,13
